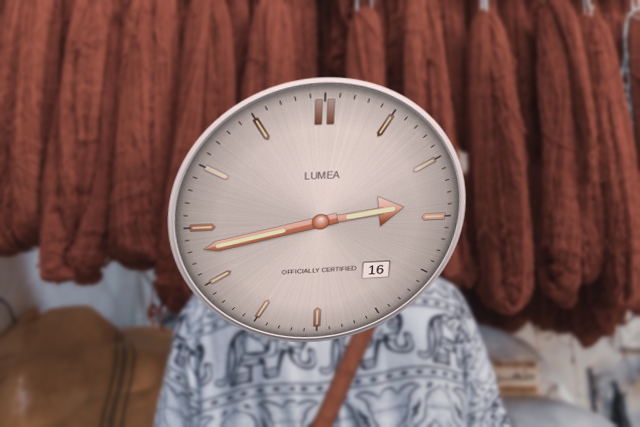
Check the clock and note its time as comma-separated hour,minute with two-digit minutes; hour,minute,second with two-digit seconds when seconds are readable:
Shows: 2,43
